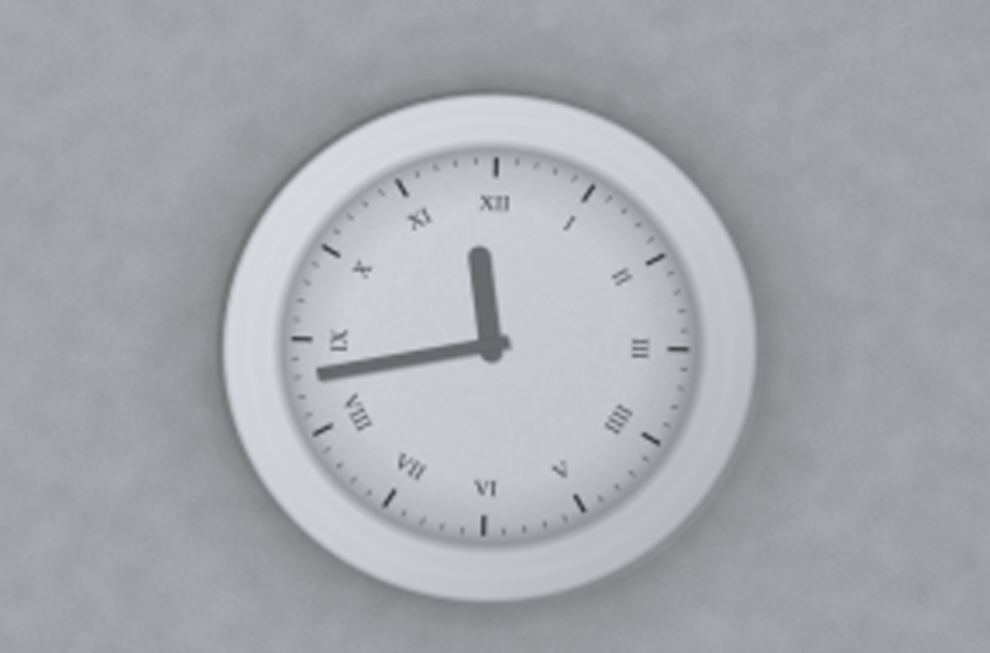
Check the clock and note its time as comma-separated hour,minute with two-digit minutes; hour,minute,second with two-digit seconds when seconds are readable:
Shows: 11,43
